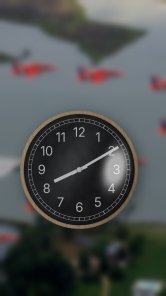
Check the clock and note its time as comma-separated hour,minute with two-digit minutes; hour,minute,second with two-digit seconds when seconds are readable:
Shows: 8,10
